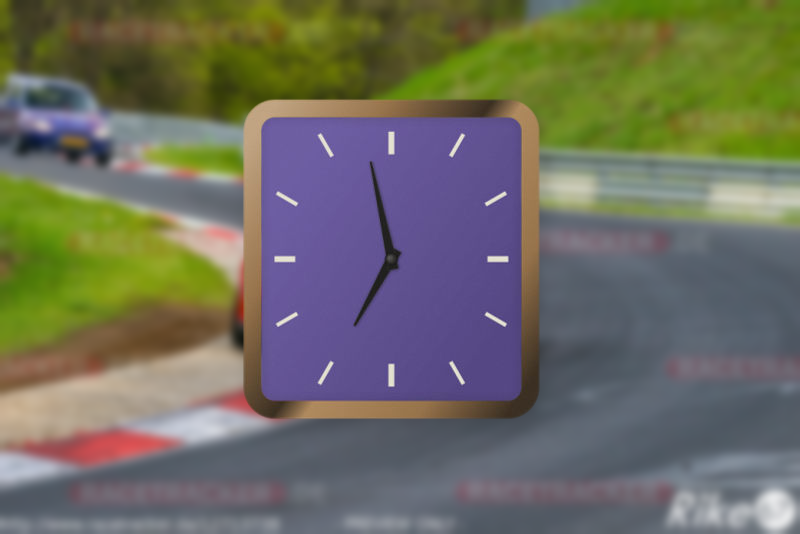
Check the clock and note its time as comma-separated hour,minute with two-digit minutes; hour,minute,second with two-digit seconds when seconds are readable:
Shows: 6,58
